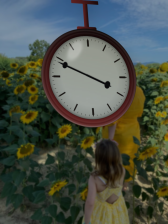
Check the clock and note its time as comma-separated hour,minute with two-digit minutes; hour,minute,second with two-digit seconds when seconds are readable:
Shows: 3,49
